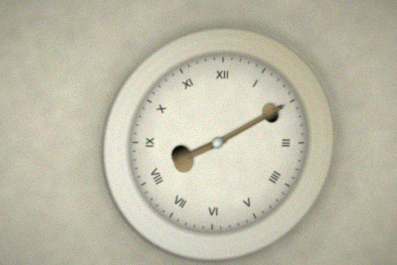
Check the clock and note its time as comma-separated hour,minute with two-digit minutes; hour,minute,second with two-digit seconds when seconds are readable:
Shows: 8,10
